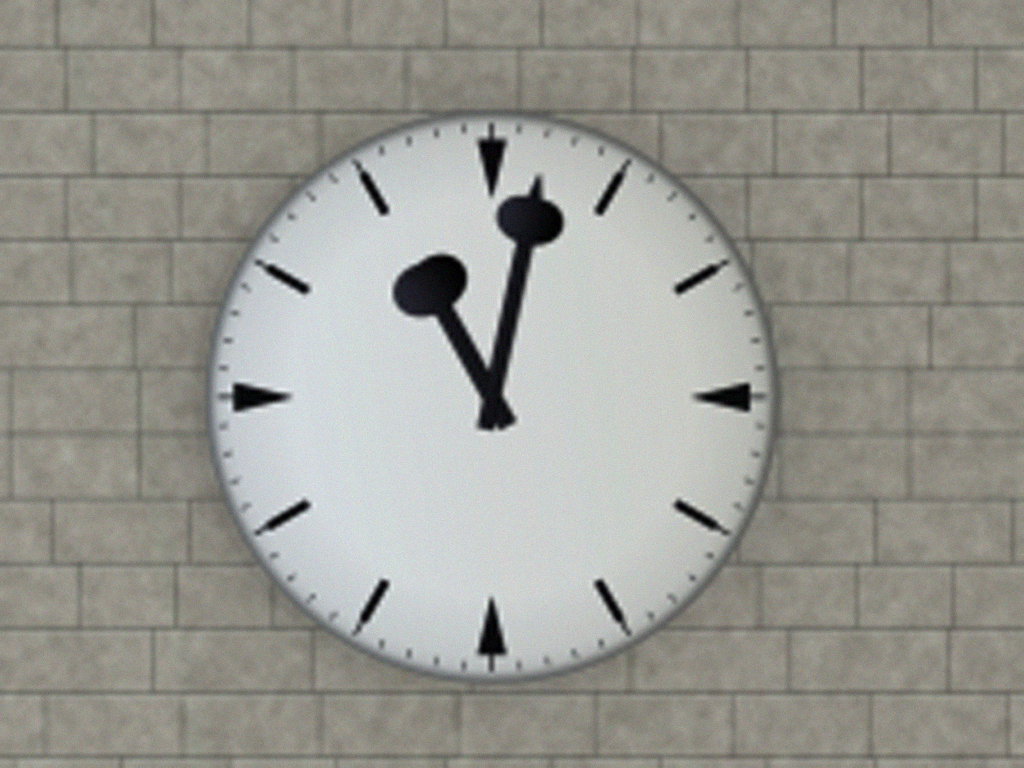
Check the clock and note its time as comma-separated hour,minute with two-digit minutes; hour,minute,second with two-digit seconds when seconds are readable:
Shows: 11,02
